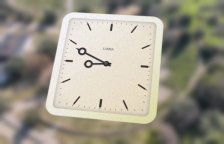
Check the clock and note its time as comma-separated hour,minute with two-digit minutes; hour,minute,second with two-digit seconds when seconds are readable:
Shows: 8,49
